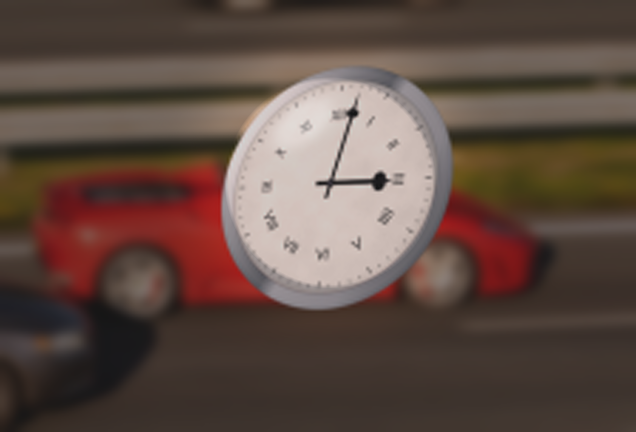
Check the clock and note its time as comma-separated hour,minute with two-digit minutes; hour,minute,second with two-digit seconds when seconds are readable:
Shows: 3,02
